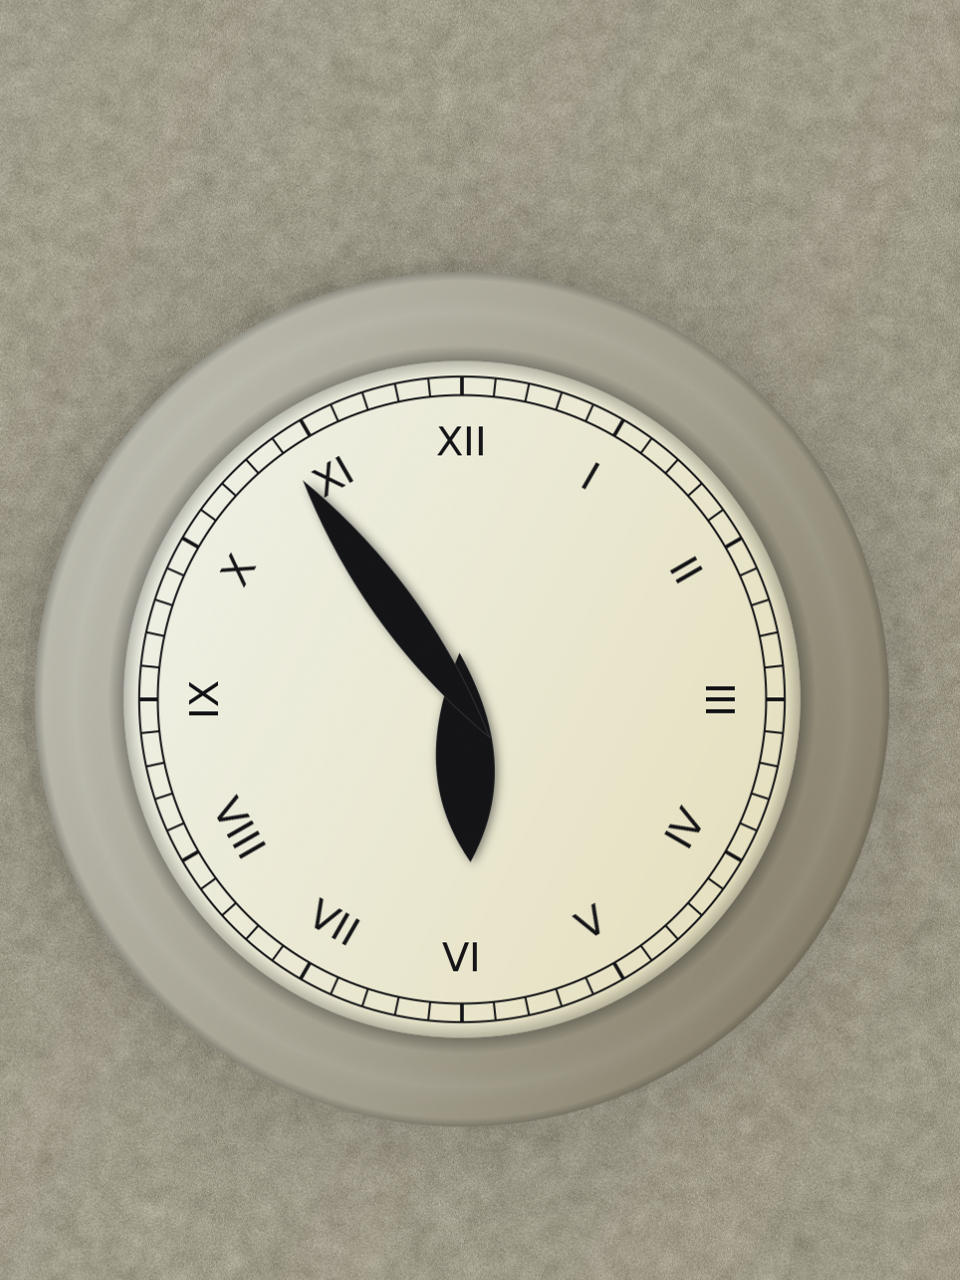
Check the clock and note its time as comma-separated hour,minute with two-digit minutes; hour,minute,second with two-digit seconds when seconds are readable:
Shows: 5,54
